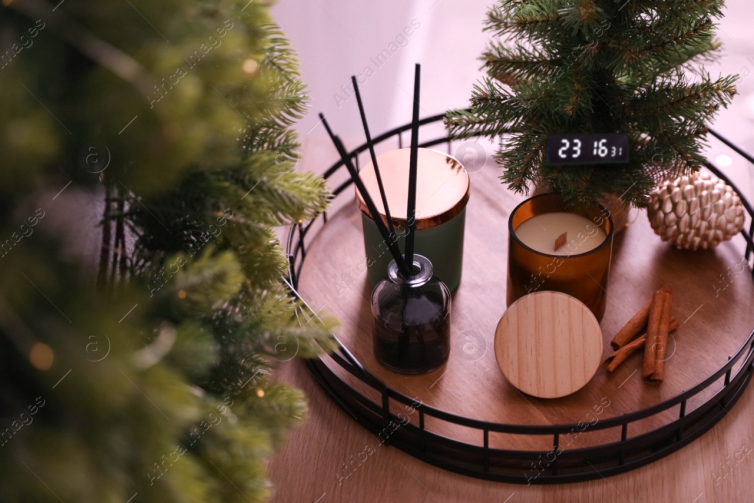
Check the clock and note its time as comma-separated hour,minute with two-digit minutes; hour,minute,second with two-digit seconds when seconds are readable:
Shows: 23,16
